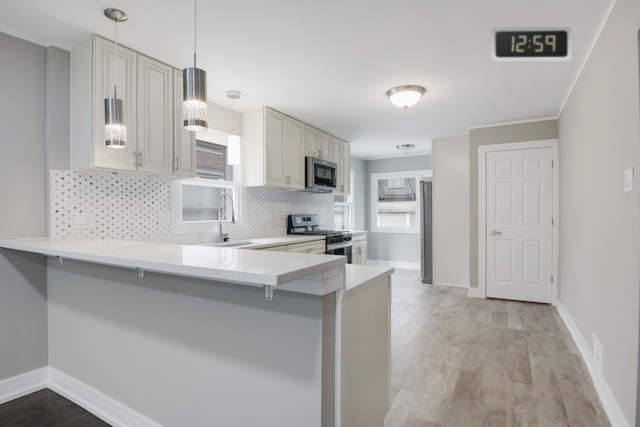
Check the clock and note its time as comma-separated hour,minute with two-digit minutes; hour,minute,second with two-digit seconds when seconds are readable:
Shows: 12,59
